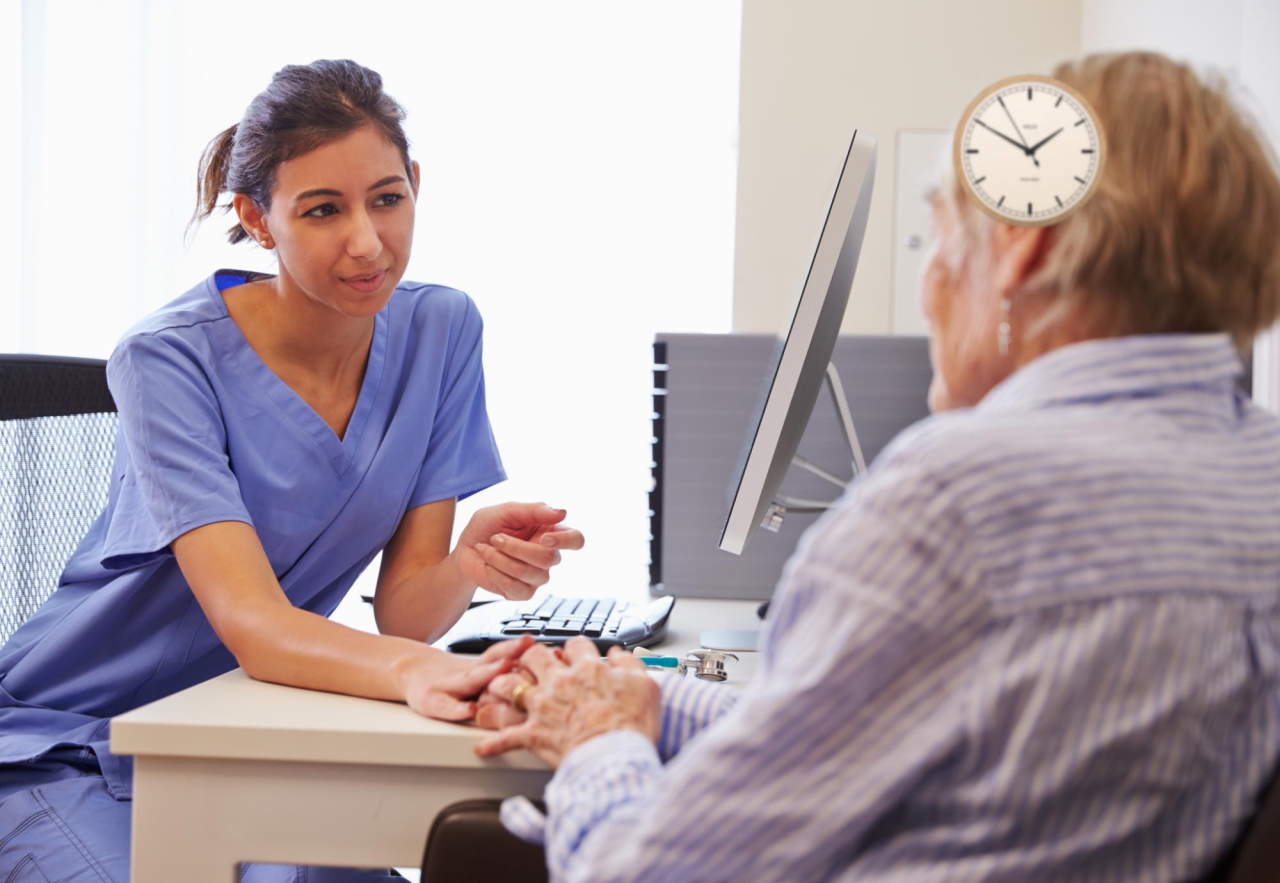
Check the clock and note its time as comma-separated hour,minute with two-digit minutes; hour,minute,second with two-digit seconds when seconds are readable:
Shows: 1,49,55
